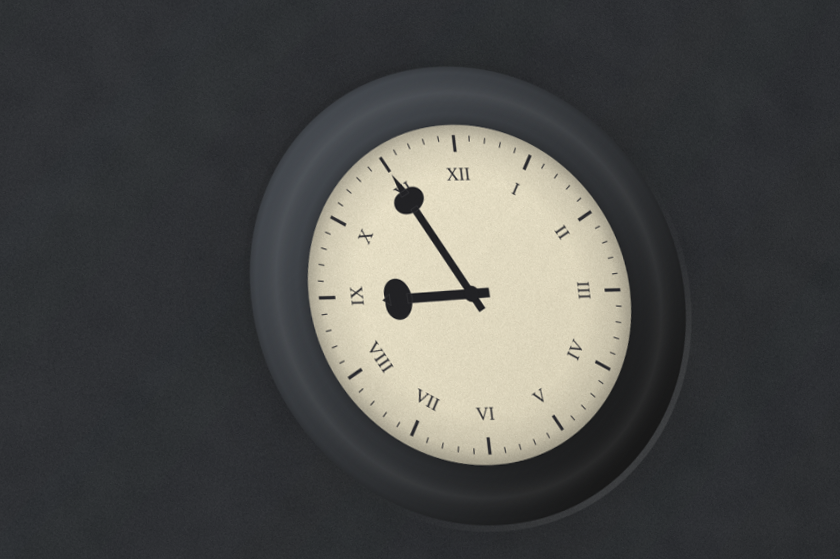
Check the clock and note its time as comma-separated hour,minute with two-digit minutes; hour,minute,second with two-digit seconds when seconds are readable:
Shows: 8,55
